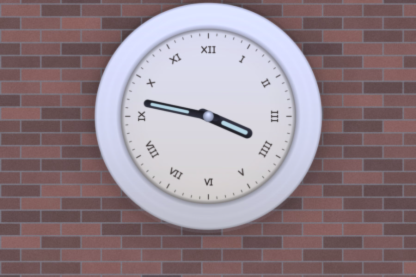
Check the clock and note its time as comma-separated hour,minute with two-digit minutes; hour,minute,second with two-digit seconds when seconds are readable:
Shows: 3,47
